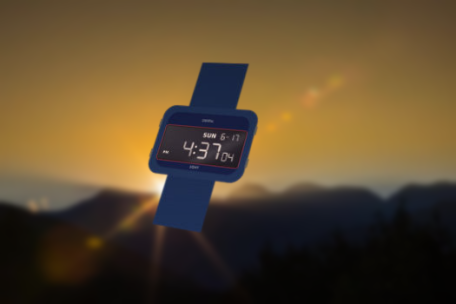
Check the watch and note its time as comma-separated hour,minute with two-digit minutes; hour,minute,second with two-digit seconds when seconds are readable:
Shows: 4,37
